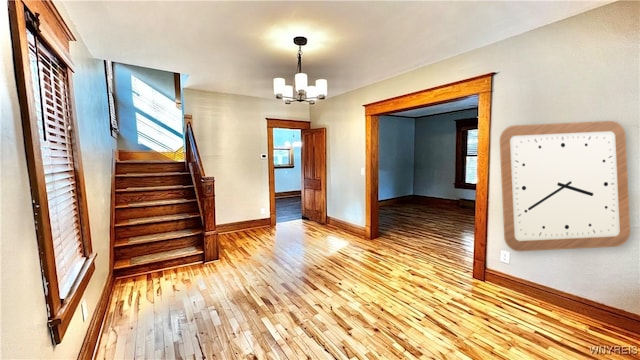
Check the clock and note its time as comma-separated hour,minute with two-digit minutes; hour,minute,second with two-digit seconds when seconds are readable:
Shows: 3,40
